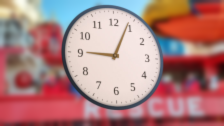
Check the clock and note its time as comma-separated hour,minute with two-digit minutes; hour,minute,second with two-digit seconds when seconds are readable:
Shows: 9,04
